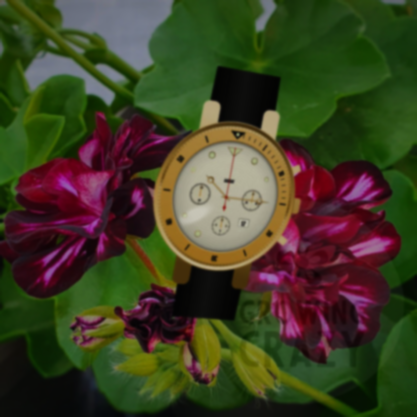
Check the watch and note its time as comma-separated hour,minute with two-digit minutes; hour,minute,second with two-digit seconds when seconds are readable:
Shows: 10,15
